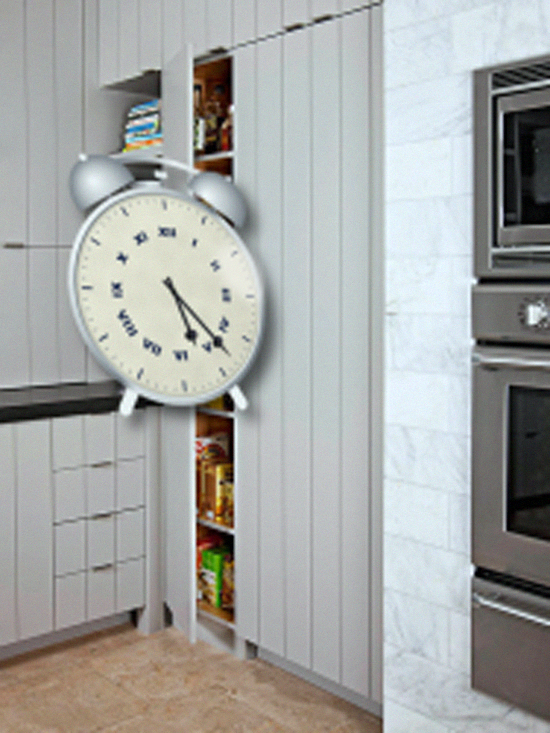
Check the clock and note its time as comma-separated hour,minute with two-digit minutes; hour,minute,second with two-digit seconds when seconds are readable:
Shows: 5,23
